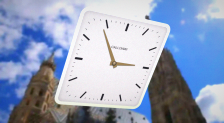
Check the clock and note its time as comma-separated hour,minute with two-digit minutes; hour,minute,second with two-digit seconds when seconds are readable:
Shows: 2,54
